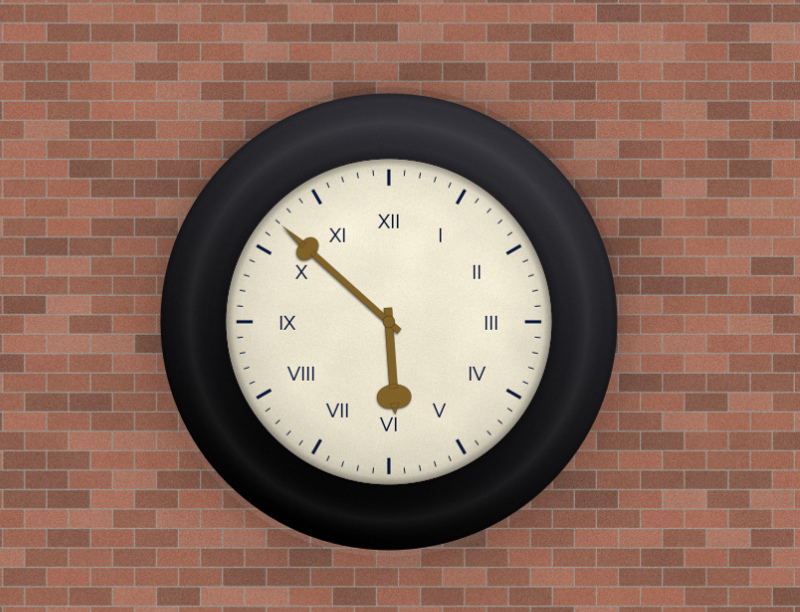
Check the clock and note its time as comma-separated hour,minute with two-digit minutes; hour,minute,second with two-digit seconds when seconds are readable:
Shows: 5,52
